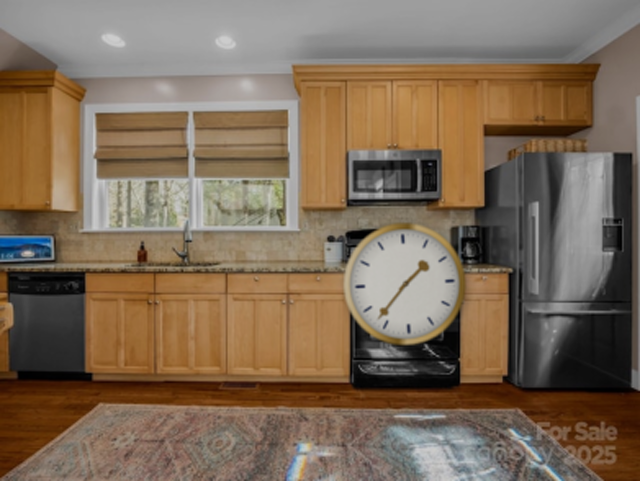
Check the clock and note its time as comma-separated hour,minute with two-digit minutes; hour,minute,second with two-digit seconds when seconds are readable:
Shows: 1,37
